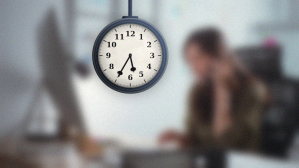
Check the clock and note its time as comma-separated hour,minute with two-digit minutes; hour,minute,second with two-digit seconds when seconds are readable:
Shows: 5,35
